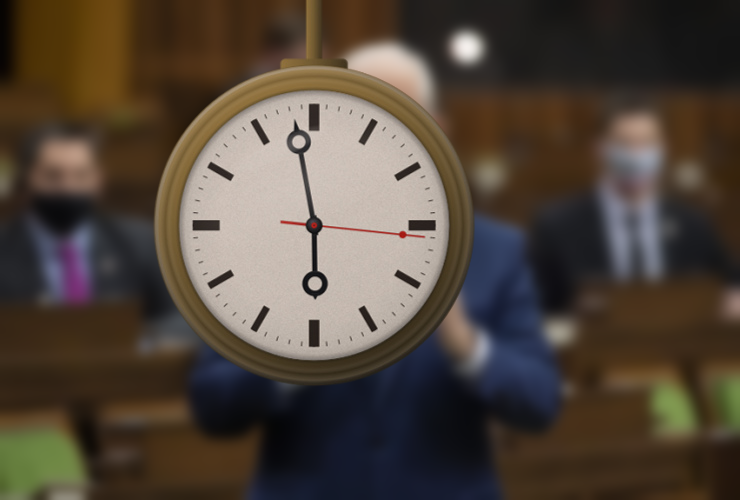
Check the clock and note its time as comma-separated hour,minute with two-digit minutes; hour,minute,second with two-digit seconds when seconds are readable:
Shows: 5,58,16
